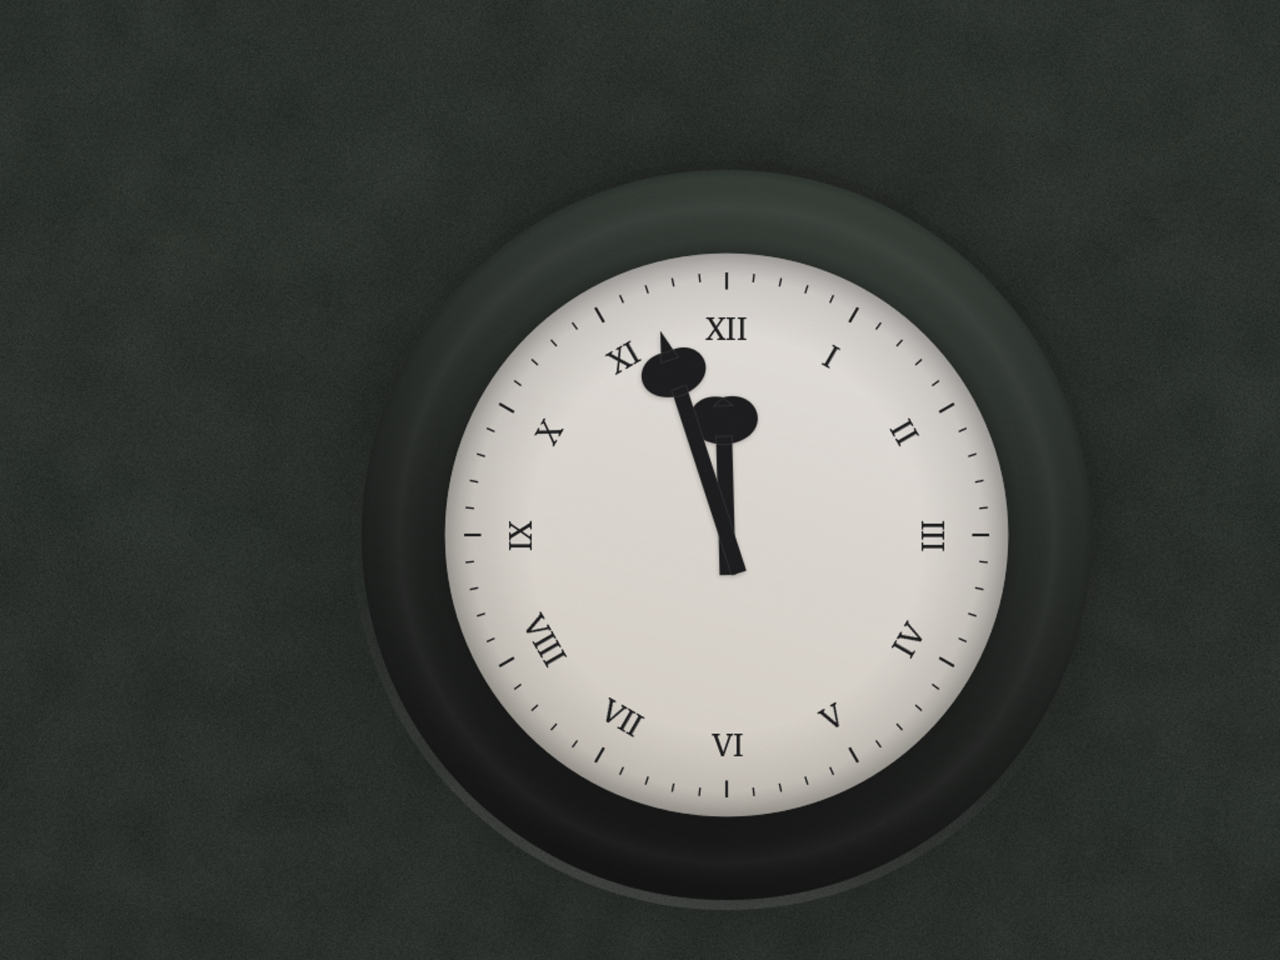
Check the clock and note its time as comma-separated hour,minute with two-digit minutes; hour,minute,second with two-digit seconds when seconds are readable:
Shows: 11,57
